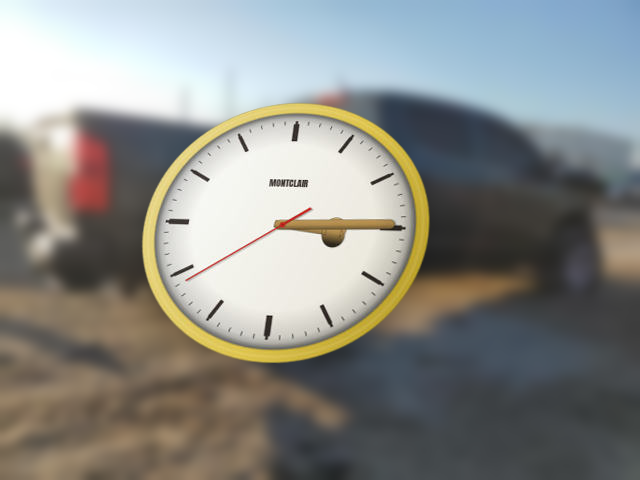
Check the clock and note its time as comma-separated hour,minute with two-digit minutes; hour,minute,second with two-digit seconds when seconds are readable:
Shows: 3,14,39
